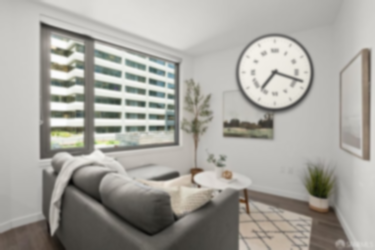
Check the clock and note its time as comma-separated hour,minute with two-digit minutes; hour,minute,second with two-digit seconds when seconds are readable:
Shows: 7,18
